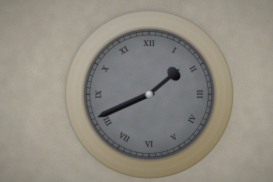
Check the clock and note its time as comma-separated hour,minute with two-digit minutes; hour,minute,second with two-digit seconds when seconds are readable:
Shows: 1,41
